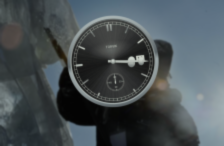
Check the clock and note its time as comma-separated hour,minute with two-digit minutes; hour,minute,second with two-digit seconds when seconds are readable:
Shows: 3,16
